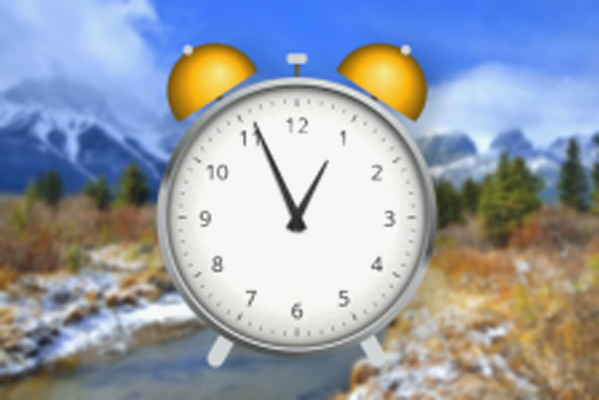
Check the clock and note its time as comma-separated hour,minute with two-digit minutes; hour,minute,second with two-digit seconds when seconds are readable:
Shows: 12,56
